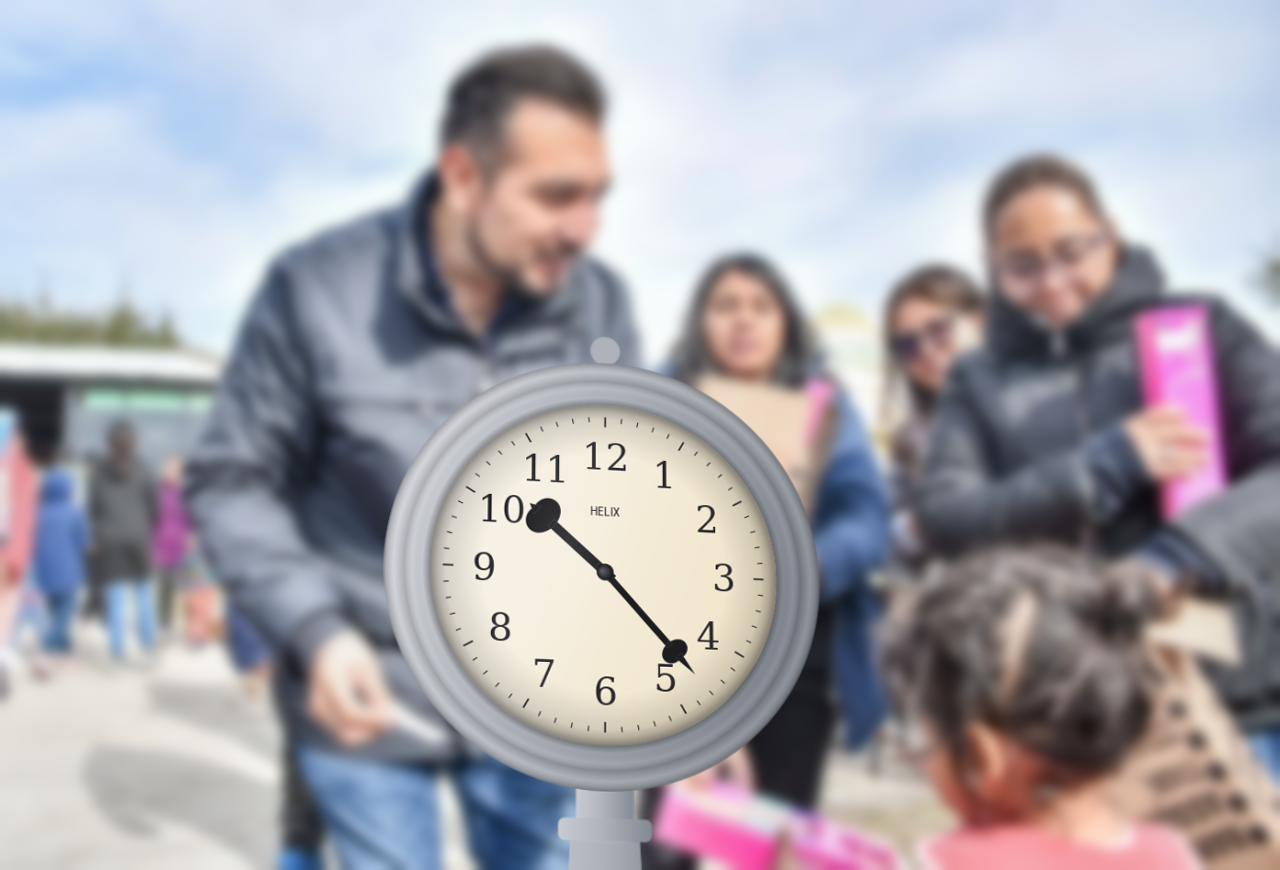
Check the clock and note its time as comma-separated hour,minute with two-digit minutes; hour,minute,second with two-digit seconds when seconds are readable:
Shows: 10,23
